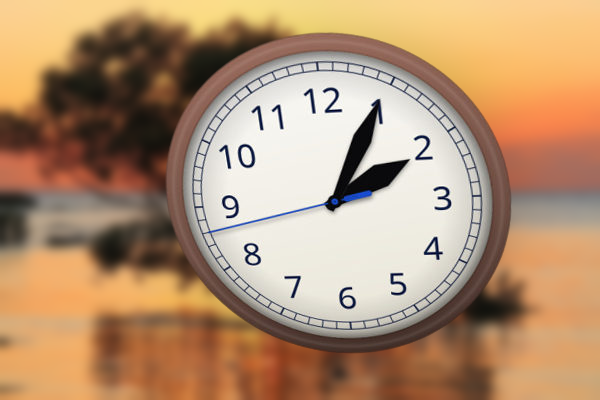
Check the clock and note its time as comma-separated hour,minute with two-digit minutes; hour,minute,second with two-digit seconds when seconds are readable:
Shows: 2,04,43
